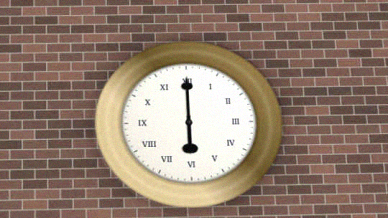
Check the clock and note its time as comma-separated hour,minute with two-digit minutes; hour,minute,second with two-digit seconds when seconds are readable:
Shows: 6,00
